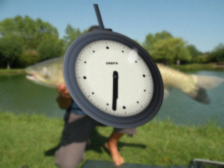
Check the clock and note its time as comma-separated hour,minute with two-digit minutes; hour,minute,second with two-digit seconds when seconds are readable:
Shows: 6,33
